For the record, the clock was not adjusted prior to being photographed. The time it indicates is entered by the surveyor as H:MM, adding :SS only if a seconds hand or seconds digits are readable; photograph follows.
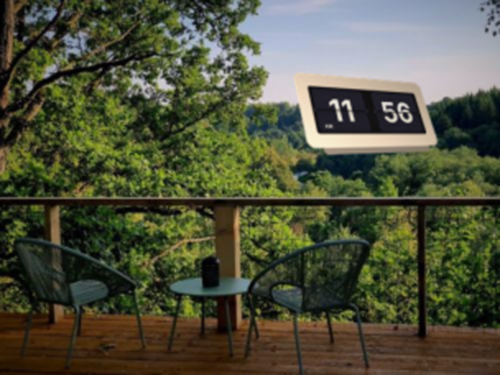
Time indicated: 11:56
